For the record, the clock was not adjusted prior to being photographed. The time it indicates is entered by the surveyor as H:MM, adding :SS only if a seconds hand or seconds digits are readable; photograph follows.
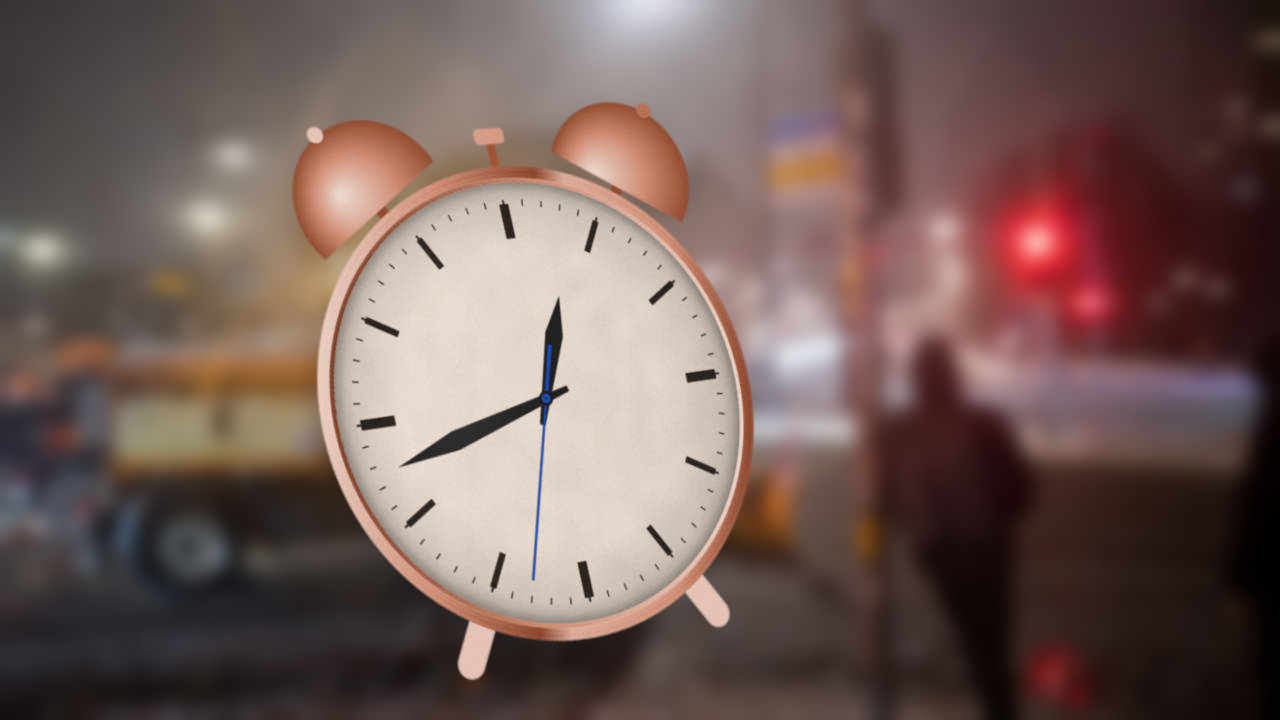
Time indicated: 12:42:33
